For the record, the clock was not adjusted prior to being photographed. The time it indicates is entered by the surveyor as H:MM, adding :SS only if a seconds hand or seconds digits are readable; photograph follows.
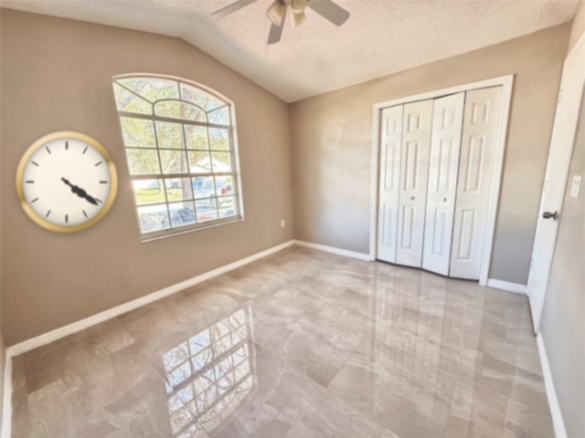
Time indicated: 4:21
